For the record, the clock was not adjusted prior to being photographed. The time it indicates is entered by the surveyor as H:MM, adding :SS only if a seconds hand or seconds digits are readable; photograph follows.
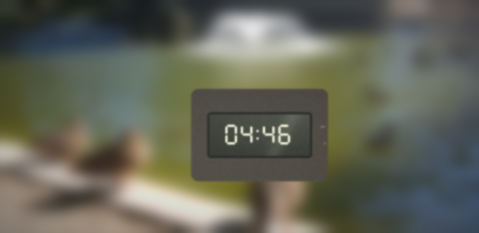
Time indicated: 4:46
